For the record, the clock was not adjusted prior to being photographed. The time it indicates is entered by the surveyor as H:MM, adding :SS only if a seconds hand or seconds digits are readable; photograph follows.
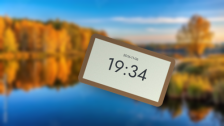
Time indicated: 19:34
